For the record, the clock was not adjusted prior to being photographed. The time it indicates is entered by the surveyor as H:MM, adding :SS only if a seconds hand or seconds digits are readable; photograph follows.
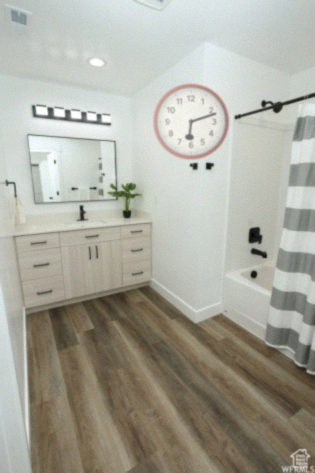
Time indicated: 6:12
